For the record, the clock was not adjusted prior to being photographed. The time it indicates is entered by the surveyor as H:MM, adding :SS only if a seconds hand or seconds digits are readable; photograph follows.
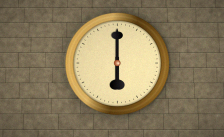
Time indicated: 6:00
